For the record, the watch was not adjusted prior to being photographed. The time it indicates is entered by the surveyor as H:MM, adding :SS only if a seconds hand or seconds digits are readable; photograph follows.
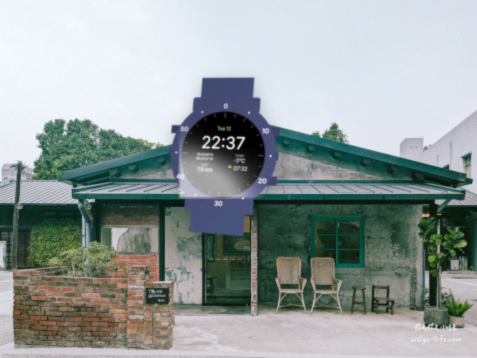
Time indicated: 22:37
